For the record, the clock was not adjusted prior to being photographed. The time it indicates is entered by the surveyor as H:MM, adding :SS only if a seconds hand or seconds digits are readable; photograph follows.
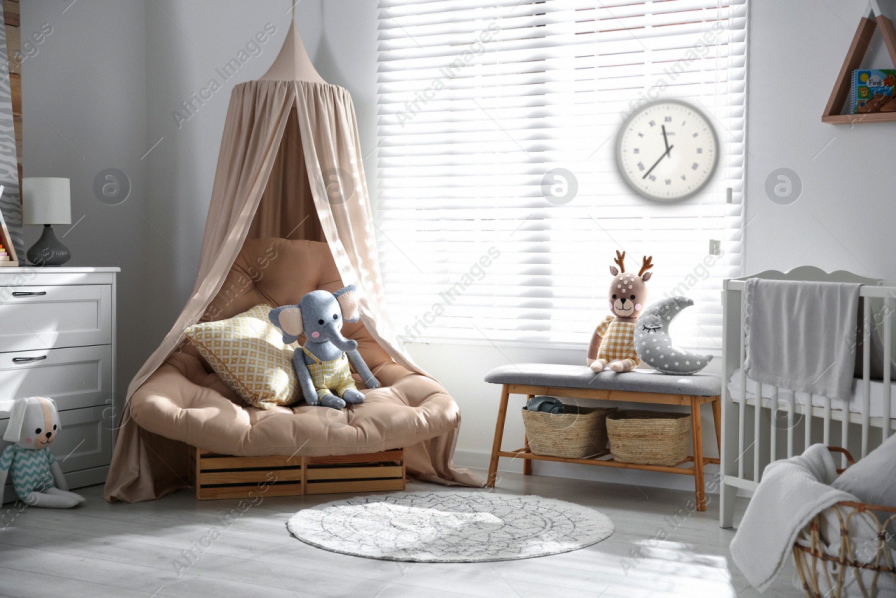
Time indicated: 11:37
